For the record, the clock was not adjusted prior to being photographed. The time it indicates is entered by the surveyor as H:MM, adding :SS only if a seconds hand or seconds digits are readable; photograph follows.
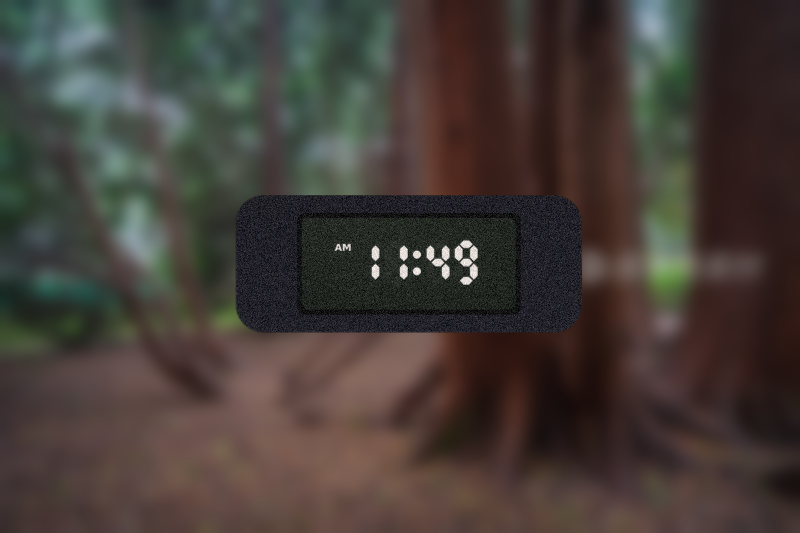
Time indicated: 11:49
